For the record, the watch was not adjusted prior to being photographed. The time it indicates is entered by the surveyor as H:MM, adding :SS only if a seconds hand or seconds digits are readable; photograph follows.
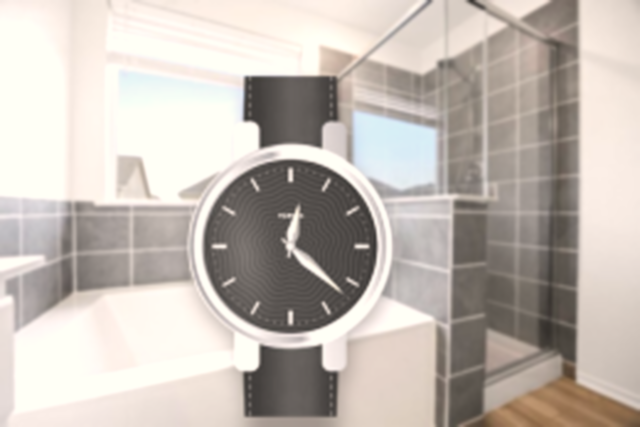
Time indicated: 12:22
